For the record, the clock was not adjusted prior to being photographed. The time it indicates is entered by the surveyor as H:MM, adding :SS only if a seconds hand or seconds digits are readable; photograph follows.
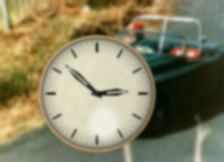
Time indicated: 2:52
